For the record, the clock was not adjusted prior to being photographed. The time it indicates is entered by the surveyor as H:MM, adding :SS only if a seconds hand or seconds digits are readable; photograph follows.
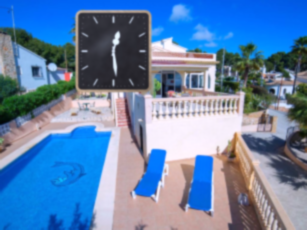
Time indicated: 12:29
